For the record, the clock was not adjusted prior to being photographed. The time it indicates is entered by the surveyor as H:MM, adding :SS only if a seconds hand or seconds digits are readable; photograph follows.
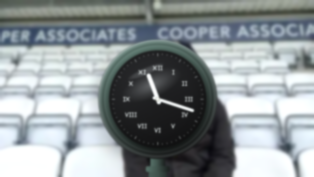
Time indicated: 11:18
